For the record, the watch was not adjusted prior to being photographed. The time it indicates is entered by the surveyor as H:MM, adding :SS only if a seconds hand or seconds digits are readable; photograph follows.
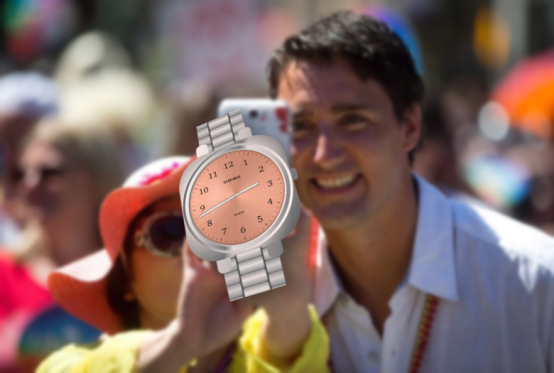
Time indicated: 2:43
